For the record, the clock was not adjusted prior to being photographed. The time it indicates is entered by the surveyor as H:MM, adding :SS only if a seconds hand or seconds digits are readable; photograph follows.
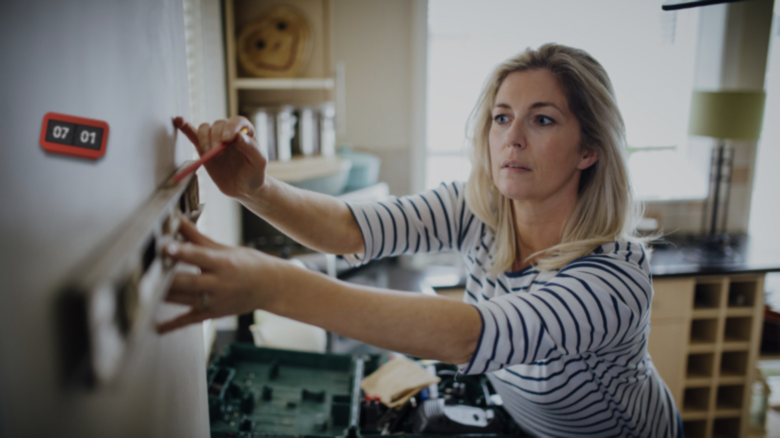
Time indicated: 7:01
